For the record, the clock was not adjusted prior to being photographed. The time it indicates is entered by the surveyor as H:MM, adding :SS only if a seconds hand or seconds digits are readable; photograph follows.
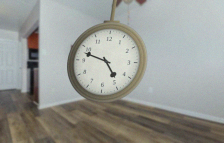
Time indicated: 4:48
